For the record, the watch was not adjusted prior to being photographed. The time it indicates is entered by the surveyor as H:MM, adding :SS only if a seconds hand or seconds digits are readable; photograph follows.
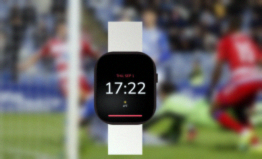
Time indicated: 17:22
